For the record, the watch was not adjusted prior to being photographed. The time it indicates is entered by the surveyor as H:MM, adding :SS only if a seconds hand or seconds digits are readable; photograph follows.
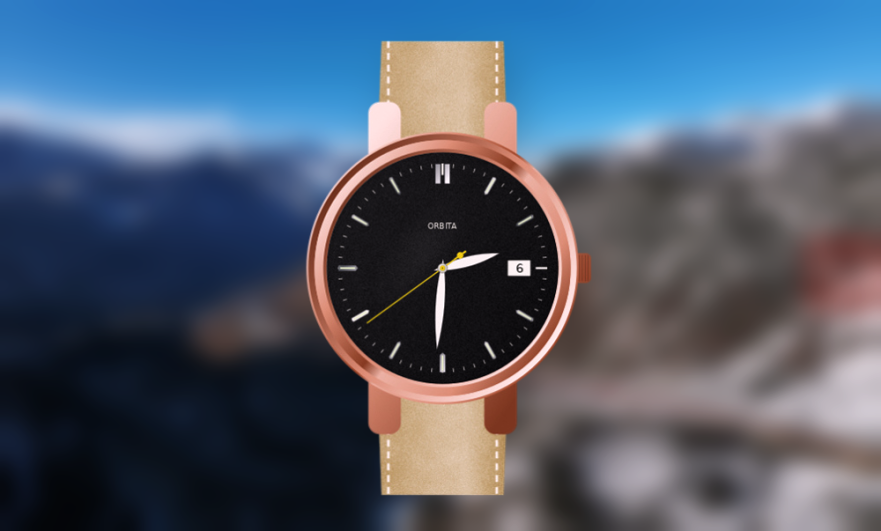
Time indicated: 2:30:39
